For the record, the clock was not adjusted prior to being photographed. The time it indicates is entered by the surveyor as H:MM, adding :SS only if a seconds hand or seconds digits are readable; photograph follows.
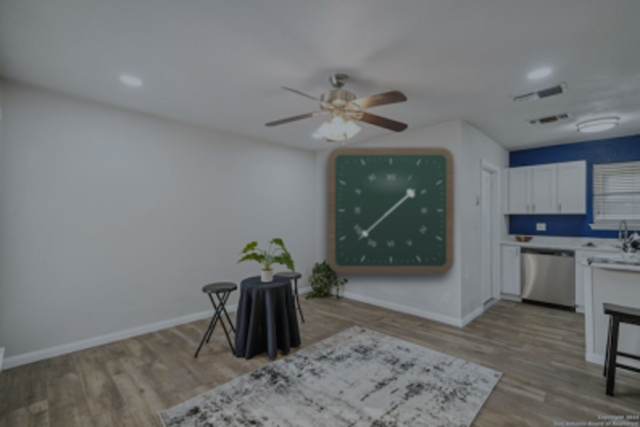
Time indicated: 1:38
